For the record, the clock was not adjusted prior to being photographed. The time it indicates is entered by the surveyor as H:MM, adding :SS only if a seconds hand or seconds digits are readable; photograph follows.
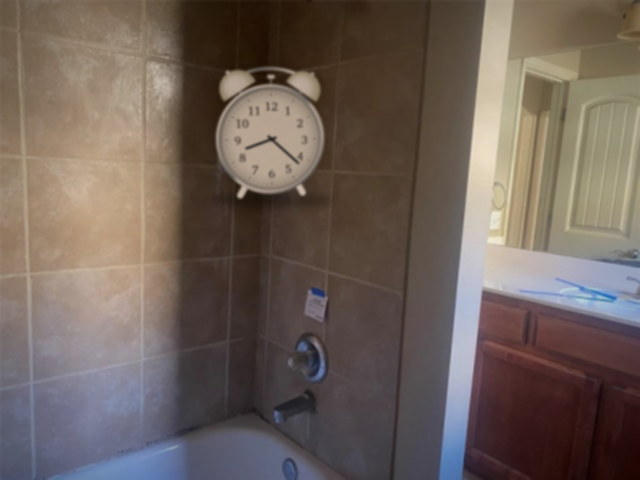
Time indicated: 8:22
